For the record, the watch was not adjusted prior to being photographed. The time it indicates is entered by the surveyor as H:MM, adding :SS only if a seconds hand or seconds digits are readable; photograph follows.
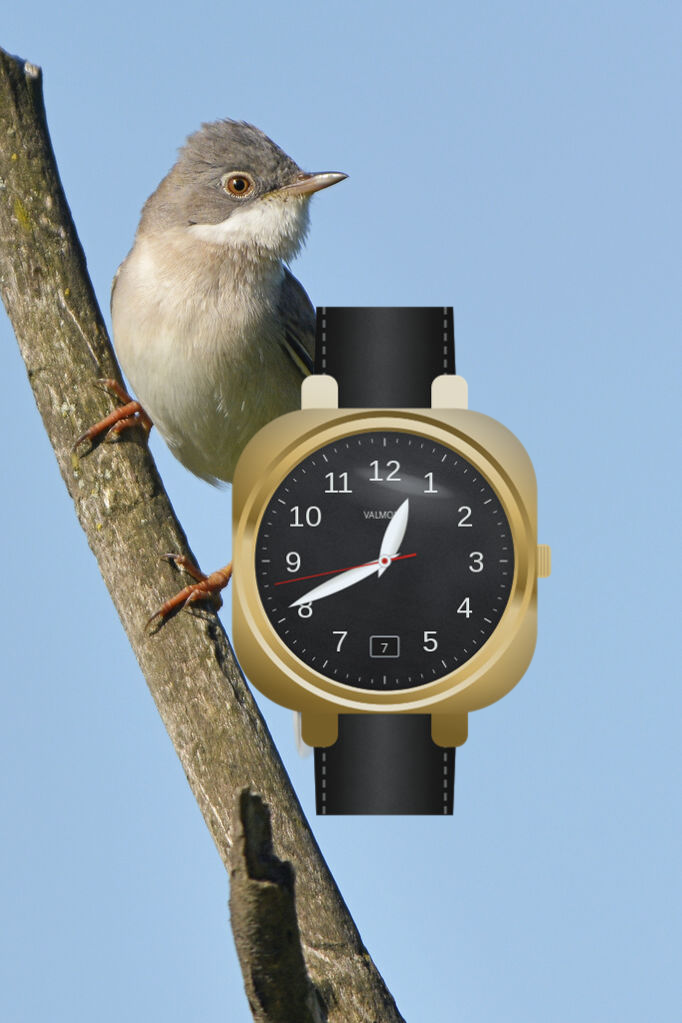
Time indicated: 12:40:43
